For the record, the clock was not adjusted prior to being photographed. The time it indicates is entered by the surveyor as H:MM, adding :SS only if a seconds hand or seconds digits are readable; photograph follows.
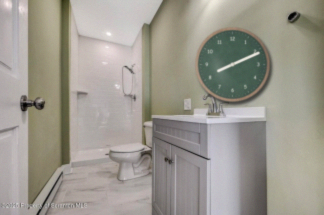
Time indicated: 8:11
